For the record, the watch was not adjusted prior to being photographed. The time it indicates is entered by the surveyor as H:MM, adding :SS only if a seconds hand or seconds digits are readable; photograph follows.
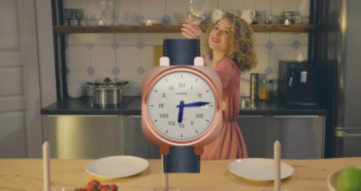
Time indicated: 6:14
